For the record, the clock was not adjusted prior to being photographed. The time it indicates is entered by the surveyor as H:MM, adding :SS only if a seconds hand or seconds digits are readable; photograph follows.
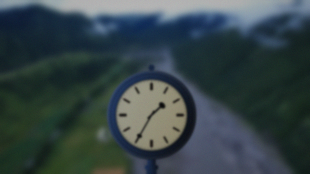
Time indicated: 1:35
